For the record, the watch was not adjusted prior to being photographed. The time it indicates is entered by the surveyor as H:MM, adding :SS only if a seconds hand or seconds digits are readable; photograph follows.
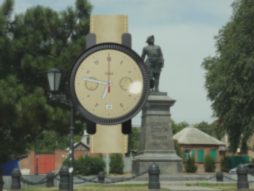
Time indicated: 6:47
